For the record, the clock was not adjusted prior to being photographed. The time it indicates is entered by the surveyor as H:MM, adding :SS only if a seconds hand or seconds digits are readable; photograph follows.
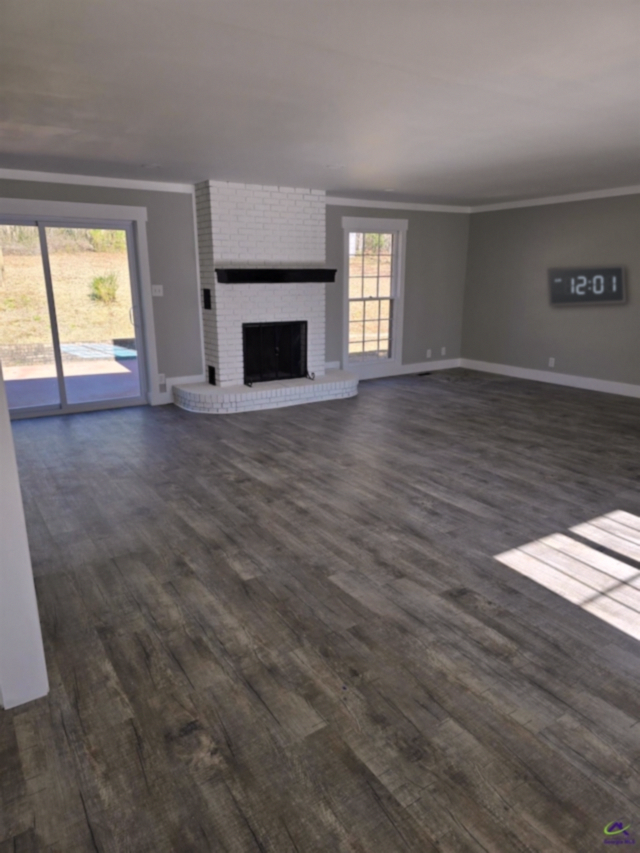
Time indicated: 12:01
